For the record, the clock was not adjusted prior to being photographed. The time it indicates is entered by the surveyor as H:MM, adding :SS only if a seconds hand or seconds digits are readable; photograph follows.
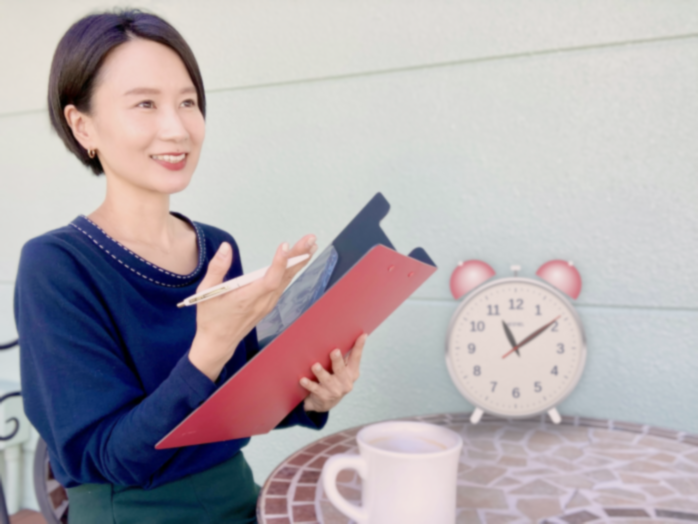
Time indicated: 11:09:09
